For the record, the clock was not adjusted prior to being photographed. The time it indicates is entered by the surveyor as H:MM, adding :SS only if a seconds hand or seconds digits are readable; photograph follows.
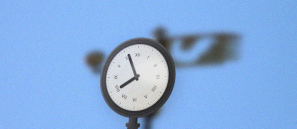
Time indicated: 7:56
